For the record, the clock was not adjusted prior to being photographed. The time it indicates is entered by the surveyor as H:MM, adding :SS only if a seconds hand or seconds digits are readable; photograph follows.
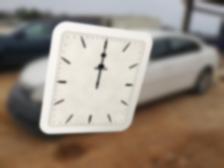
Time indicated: 12:00
